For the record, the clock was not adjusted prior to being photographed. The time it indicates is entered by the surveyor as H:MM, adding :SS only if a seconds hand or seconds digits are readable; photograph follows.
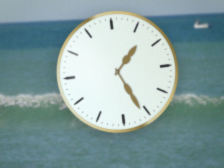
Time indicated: 1:26
